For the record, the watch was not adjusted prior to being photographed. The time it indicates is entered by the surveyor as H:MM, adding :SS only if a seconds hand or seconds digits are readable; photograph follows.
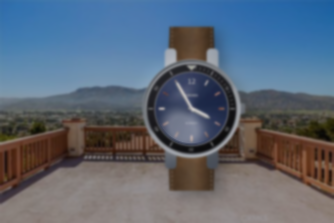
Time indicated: 3:55
